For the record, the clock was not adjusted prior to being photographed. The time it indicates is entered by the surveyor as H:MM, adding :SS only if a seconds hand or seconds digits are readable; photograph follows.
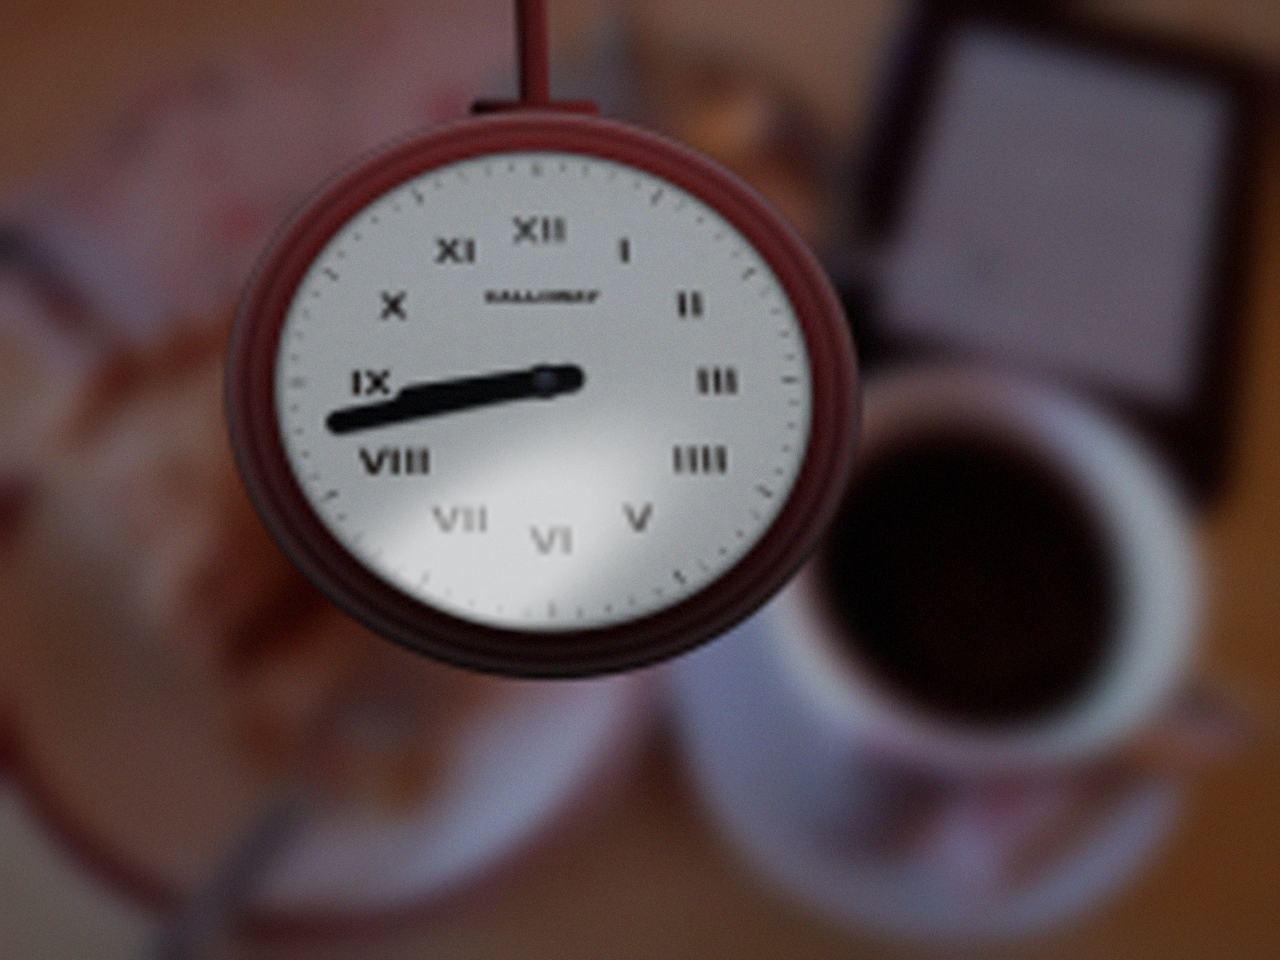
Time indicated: 8:43
